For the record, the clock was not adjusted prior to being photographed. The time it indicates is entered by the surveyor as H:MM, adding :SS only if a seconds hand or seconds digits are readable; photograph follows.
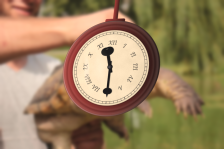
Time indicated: 11:30
